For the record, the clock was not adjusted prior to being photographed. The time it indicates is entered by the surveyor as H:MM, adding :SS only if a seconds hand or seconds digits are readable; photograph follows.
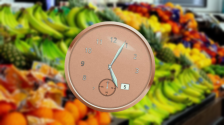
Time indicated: 5:04
